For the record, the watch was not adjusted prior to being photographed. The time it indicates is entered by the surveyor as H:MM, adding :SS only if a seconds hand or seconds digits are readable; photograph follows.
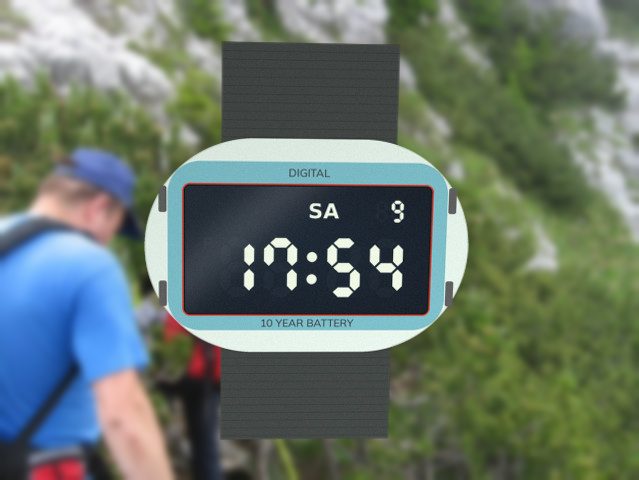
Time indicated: 17:54
